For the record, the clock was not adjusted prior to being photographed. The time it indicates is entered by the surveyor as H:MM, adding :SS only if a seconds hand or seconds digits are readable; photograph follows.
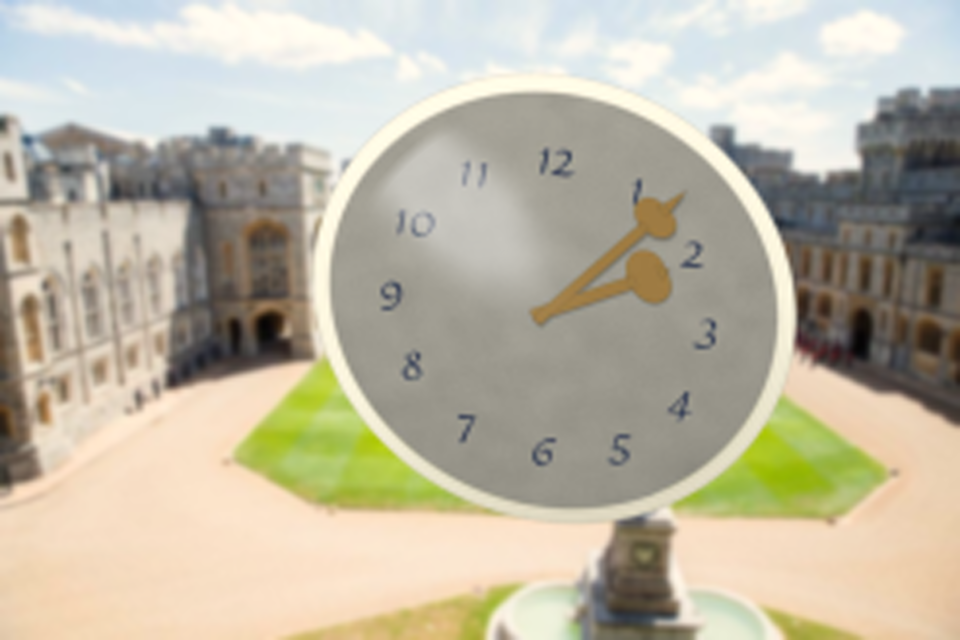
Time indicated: 2:07
